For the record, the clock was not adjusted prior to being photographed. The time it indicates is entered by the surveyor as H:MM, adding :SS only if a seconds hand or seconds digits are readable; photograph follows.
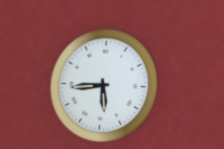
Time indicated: 5:44
